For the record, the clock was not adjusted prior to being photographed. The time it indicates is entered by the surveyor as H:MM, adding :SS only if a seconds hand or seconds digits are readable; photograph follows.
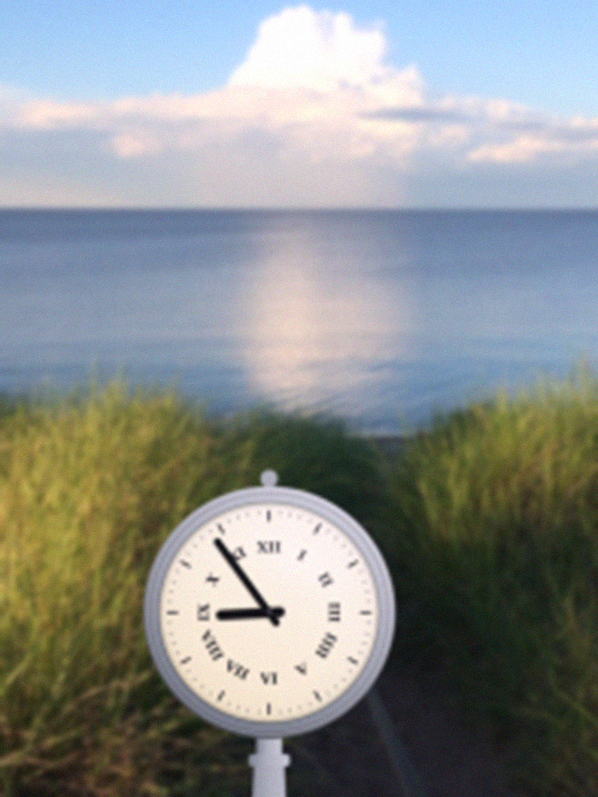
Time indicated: 8:54
